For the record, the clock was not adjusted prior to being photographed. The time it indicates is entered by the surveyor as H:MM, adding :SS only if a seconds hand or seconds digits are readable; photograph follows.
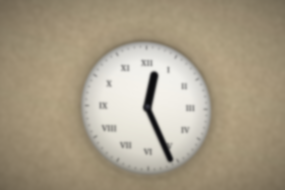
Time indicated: 12:26
